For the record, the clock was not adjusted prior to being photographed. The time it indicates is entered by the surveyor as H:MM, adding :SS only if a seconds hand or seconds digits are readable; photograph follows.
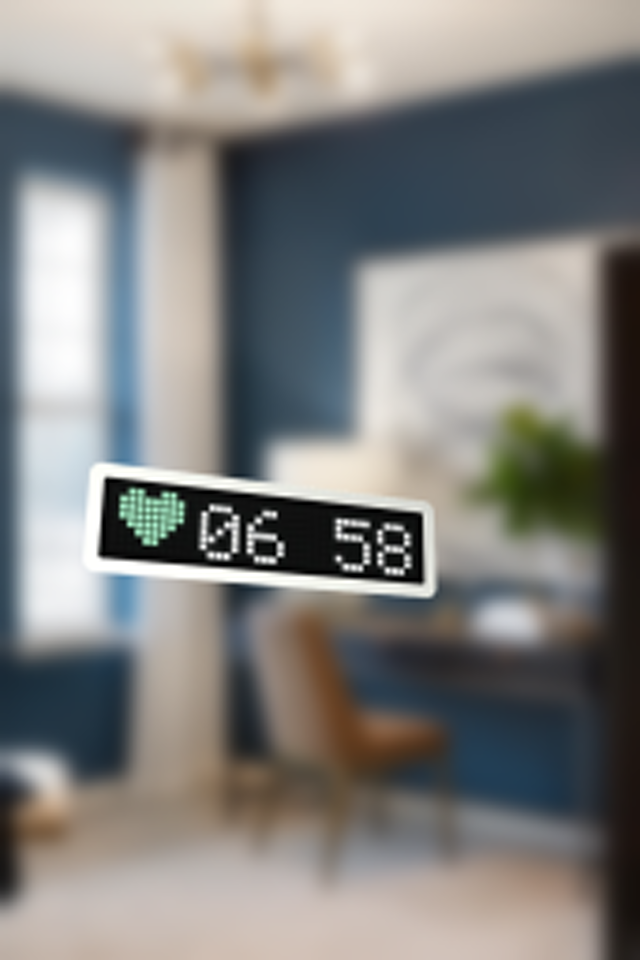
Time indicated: 6:58
